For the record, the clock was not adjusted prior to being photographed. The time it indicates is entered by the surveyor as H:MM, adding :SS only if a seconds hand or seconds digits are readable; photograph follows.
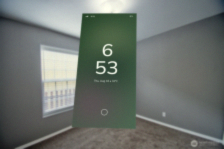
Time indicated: 6:53
